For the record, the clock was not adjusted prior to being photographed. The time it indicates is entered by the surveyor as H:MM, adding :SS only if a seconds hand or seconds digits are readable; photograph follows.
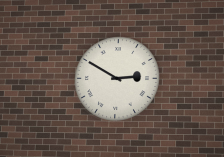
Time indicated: 2:50
